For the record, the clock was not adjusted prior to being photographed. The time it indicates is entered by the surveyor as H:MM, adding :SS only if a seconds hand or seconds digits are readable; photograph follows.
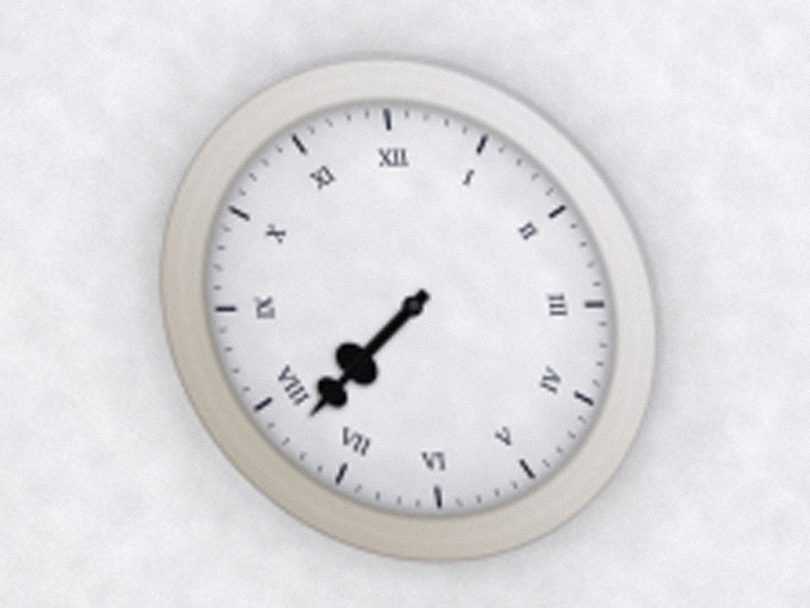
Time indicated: 7:38
